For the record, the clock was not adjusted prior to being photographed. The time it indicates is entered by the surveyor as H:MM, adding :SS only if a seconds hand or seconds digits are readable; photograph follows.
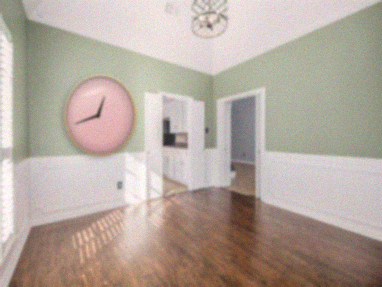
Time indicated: 12:42
